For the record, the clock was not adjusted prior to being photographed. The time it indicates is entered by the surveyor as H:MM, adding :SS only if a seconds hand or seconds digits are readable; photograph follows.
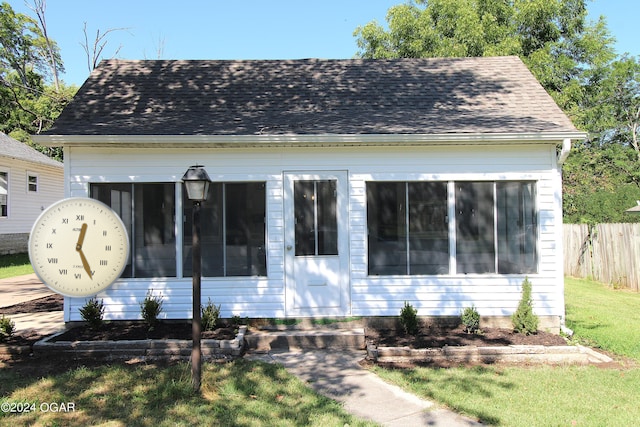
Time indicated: 12:26
